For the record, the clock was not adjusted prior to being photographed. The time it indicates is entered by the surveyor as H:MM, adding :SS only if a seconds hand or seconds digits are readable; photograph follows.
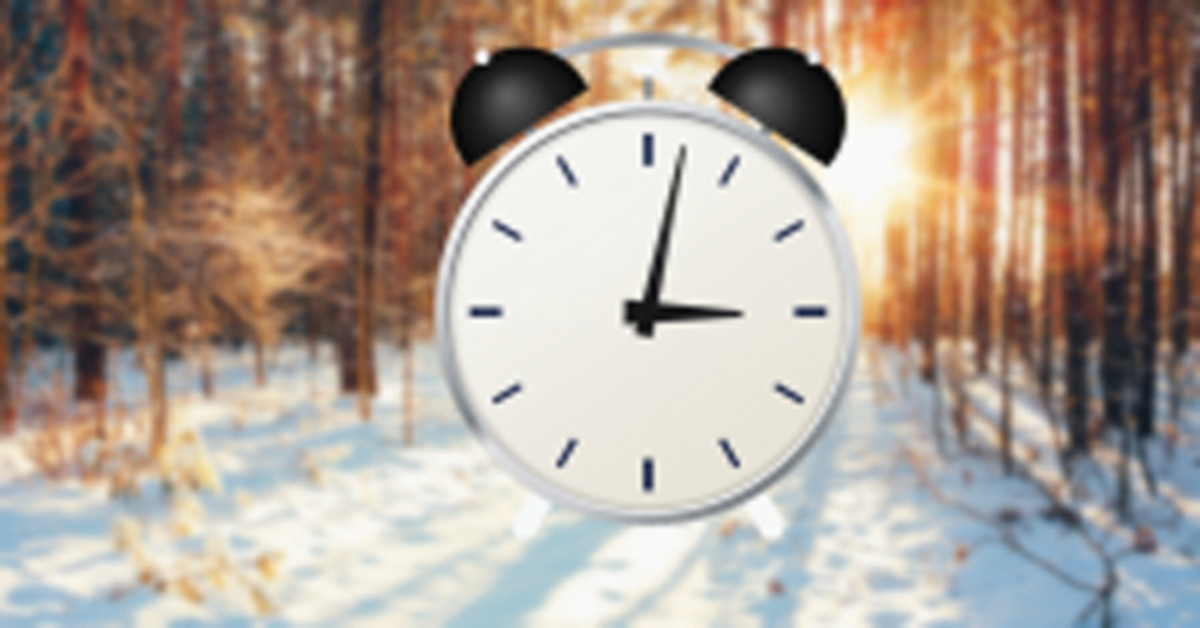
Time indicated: 3:02
